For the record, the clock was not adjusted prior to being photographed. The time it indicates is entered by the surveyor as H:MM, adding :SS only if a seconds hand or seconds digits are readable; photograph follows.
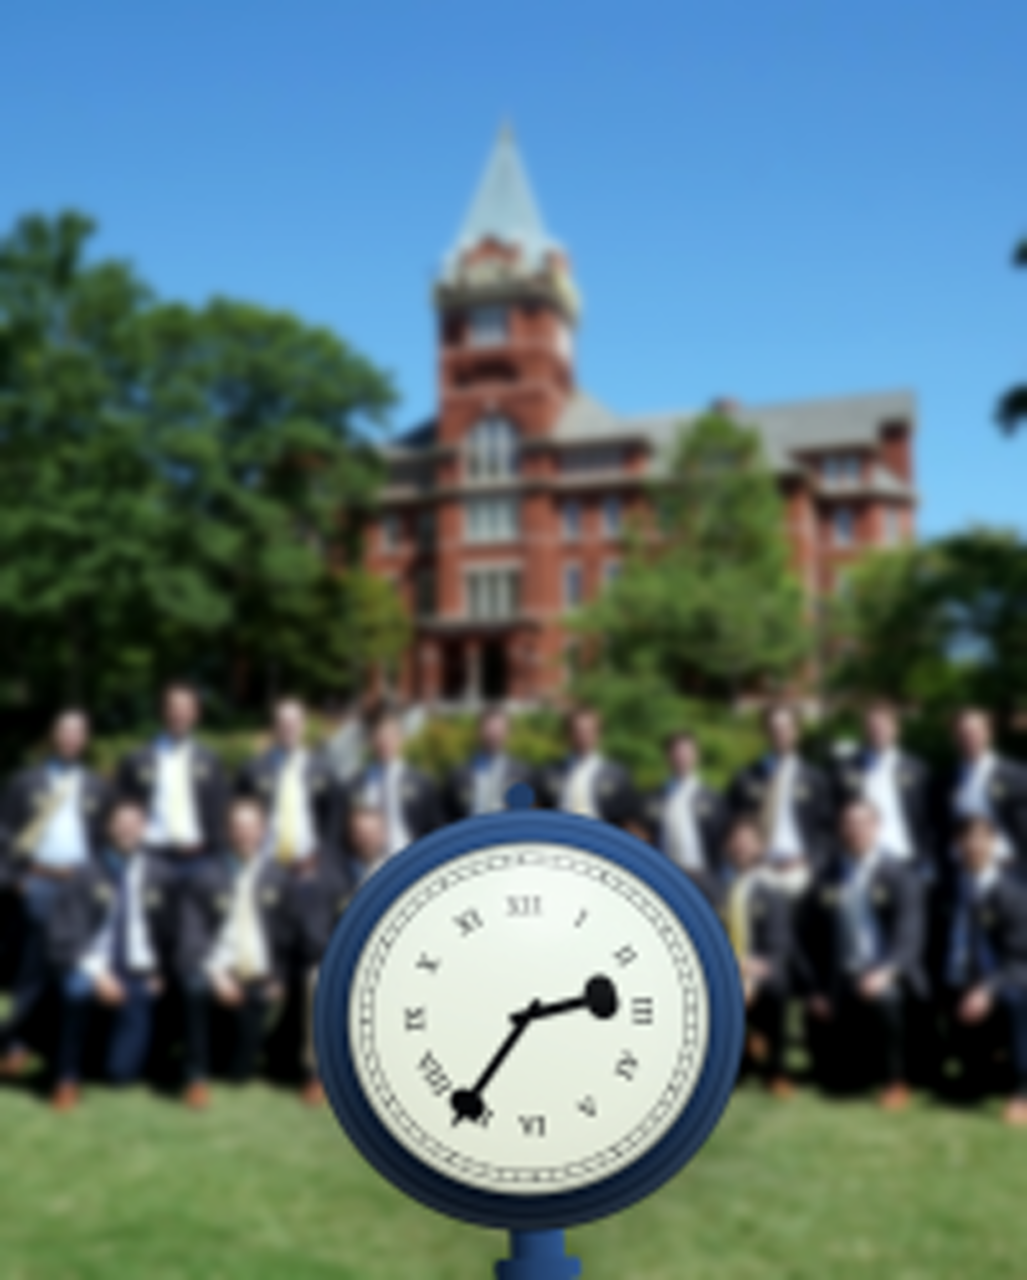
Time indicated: 2:36
